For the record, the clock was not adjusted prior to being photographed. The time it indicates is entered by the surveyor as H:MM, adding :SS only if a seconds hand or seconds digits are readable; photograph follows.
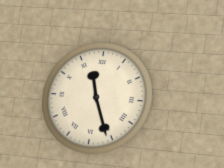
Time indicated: 11:26
